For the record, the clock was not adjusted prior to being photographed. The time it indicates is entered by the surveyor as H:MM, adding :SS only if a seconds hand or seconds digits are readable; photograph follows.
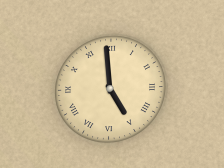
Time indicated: 4:59
